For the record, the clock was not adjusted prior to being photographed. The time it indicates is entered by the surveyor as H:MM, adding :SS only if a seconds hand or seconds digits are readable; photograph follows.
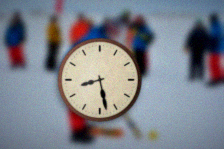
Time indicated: 8:28
